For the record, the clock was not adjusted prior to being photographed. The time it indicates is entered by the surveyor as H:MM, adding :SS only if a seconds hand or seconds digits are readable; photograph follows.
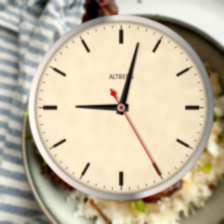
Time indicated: 9:02:25
